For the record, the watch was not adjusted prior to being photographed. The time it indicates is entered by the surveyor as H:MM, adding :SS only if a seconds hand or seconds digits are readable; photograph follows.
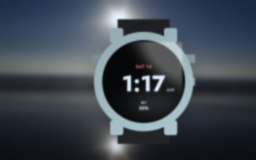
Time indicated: 1:17
